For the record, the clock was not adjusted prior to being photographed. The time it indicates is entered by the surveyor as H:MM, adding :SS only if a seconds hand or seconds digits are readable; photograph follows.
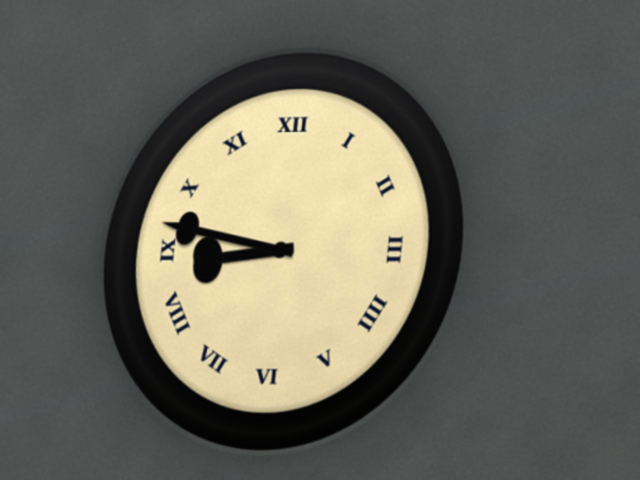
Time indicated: 8:47
